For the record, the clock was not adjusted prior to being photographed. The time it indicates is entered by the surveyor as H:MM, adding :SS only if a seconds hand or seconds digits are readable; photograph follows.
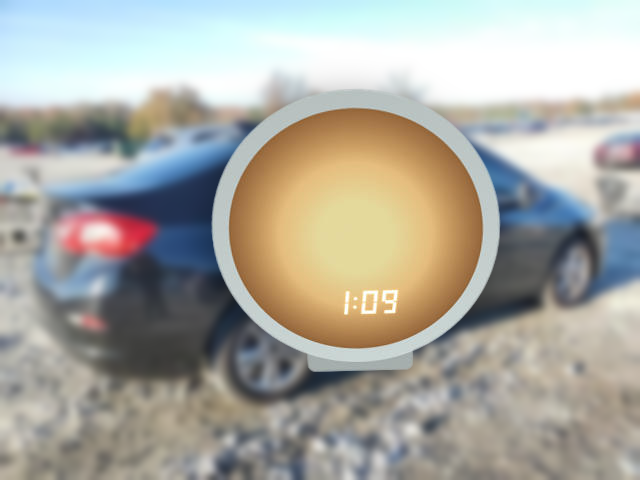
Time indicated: 1:09
